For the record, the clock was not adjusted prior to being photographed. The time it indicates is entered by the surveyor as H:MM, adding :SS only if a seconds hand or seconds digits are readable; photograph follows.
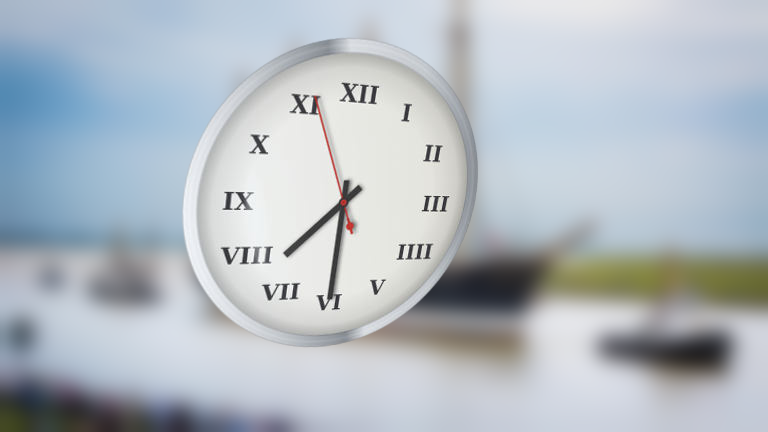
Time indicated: 7:29:56
